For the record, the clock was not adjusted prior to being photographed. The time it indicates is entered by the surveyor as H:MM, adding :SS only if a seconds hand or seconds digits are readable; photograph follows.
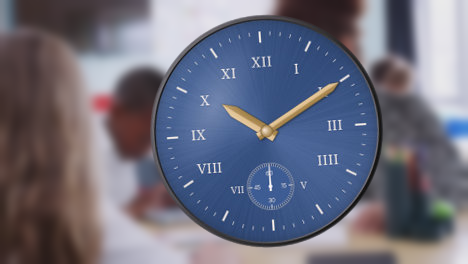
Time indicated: 10:10
